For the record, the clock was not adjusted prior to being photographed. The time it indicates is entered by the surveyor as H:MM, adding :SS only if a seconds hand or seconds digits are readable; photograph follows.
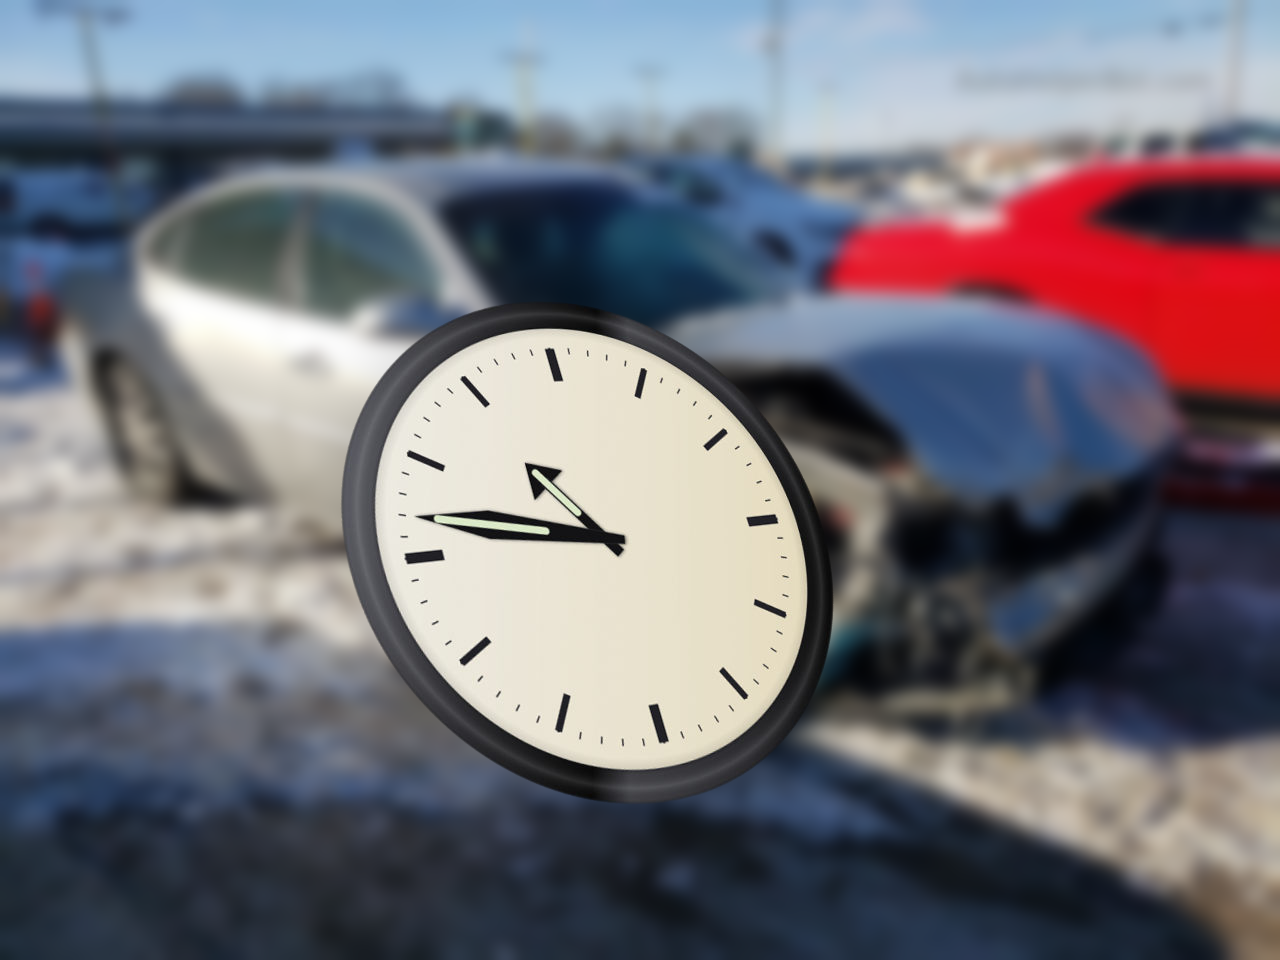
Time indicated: 10:47
